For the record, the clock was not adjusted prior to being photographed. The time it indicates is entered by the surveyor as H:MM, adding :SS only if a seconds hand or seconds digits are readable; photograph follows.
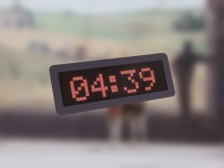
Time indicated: 4:39
